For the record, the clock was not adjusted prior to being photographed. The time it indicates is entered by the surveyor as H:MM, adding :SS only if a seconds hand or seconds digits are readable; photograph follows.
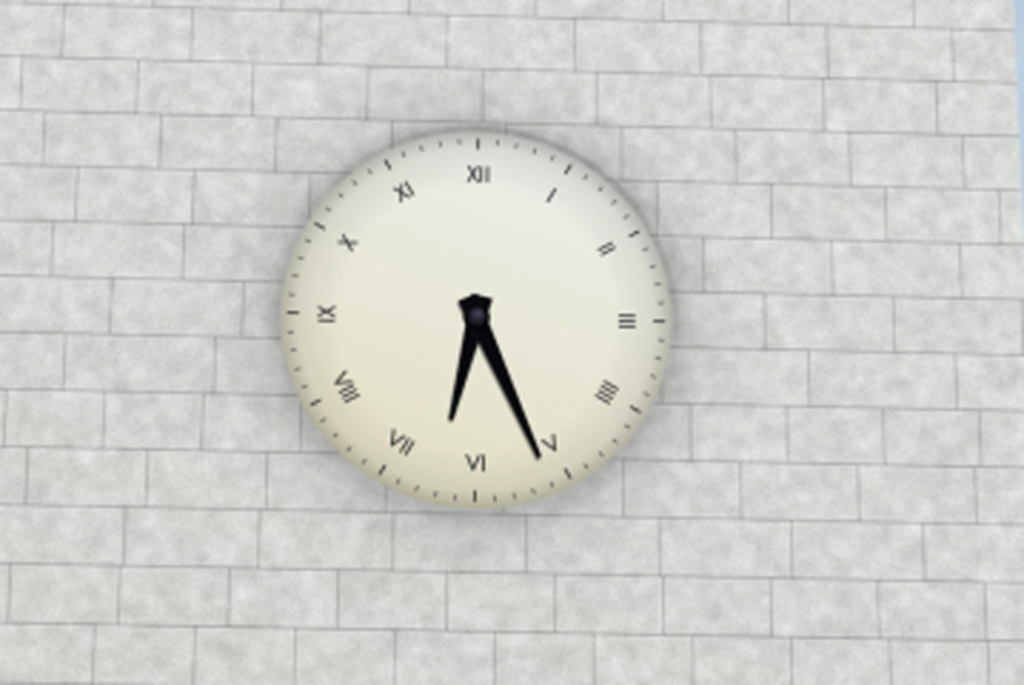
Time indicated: 6:26
